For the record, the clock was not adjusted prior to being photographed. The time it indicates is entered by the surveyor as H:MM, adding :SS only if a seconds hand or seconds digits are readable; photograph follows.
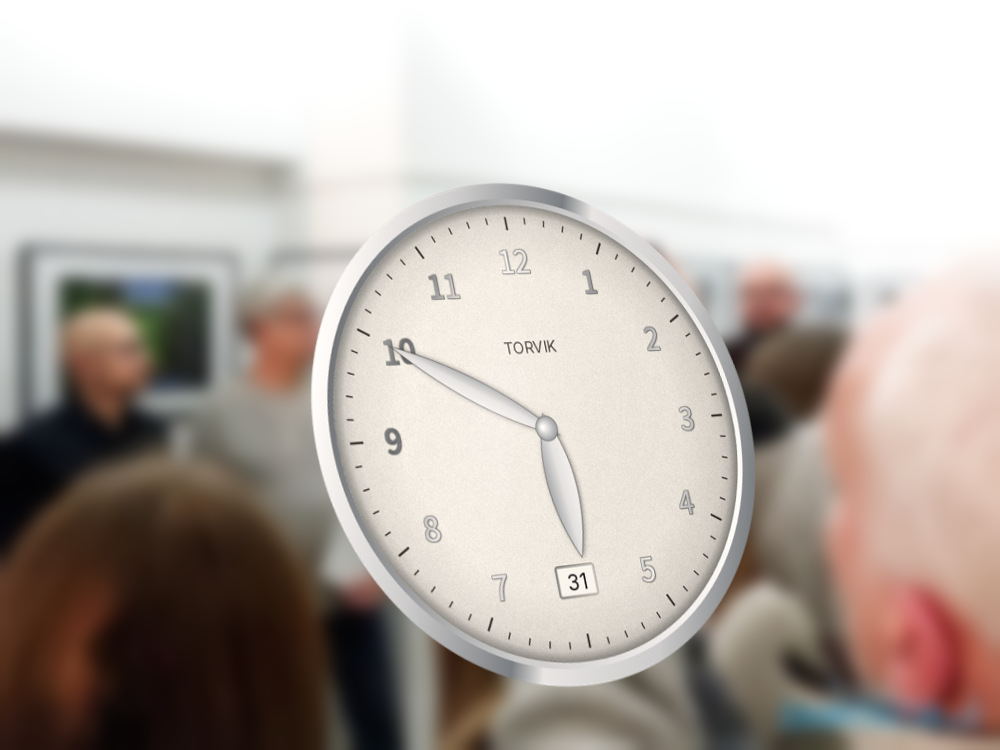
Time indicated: 5:50
